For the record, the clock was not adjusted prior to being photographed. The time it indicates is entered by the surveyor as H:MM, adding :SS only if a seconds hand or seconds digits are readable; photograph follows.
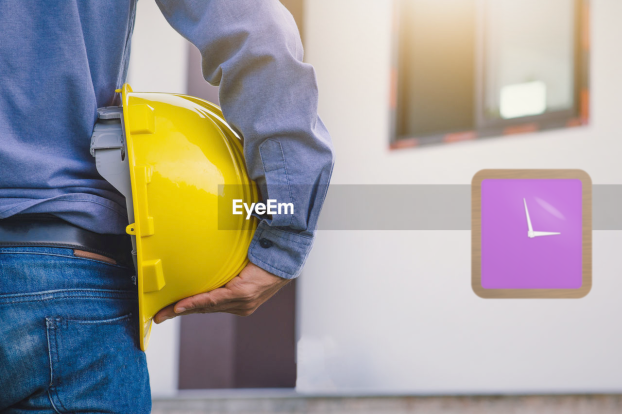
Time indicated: 2:58
